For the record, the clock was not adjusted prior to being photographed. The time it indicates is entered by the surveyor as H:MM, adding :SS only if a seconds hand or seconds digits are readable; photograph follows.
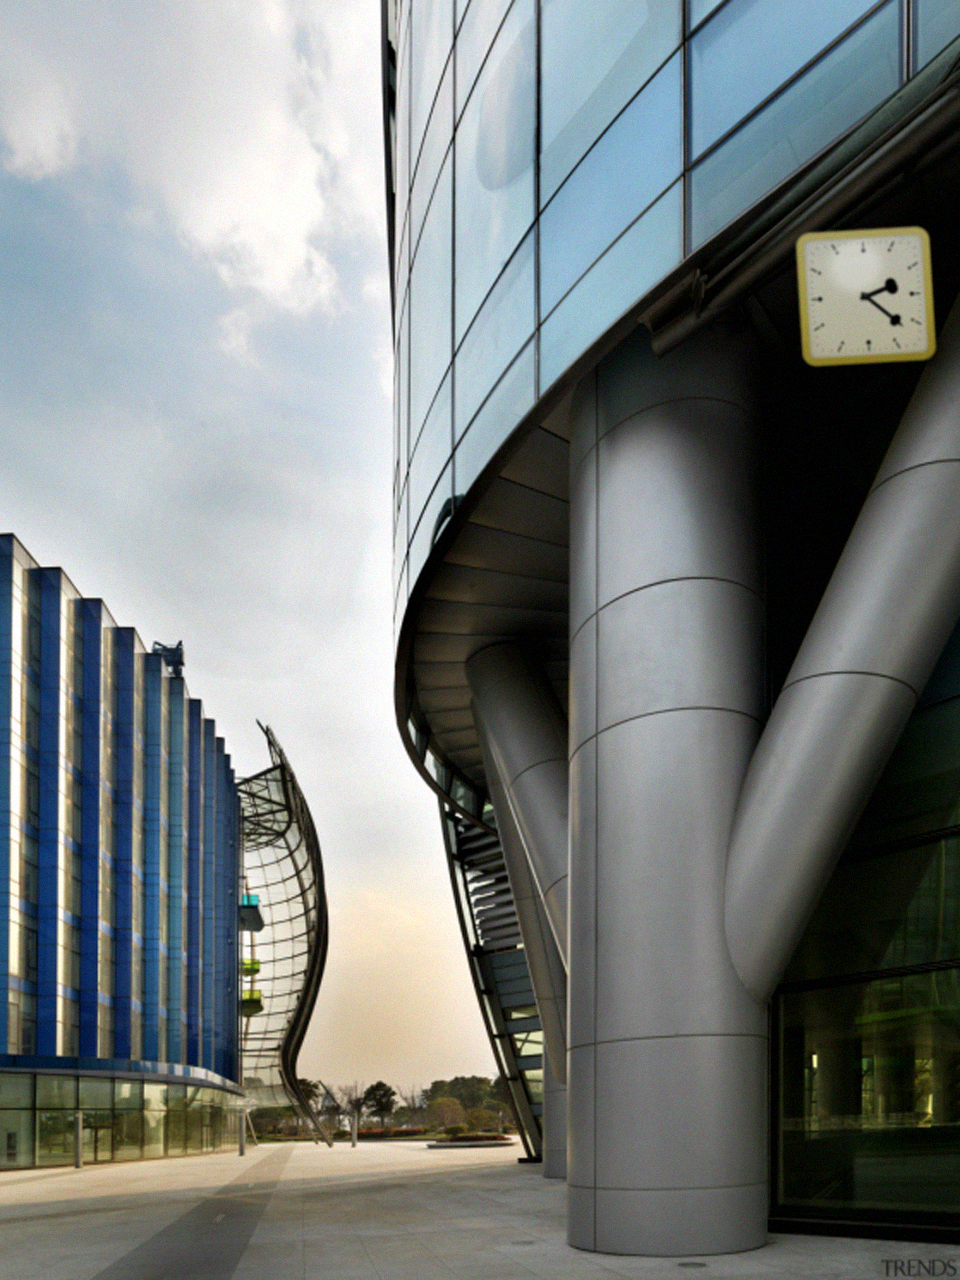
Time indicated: 2:22
